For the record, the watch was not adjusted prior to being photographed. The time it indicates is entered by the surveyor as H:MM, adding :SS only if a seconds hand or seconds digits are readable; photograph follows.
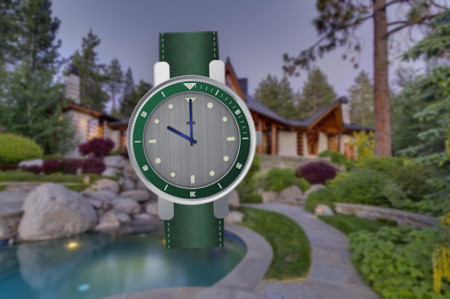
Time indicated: 10:00
